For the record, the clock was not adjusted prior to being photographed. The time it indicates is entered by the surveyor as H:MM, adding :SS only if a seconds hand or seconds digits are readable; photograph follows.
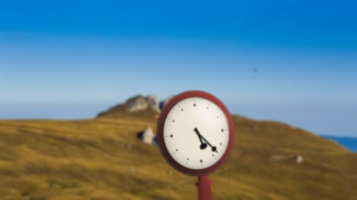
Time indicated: 5:23
